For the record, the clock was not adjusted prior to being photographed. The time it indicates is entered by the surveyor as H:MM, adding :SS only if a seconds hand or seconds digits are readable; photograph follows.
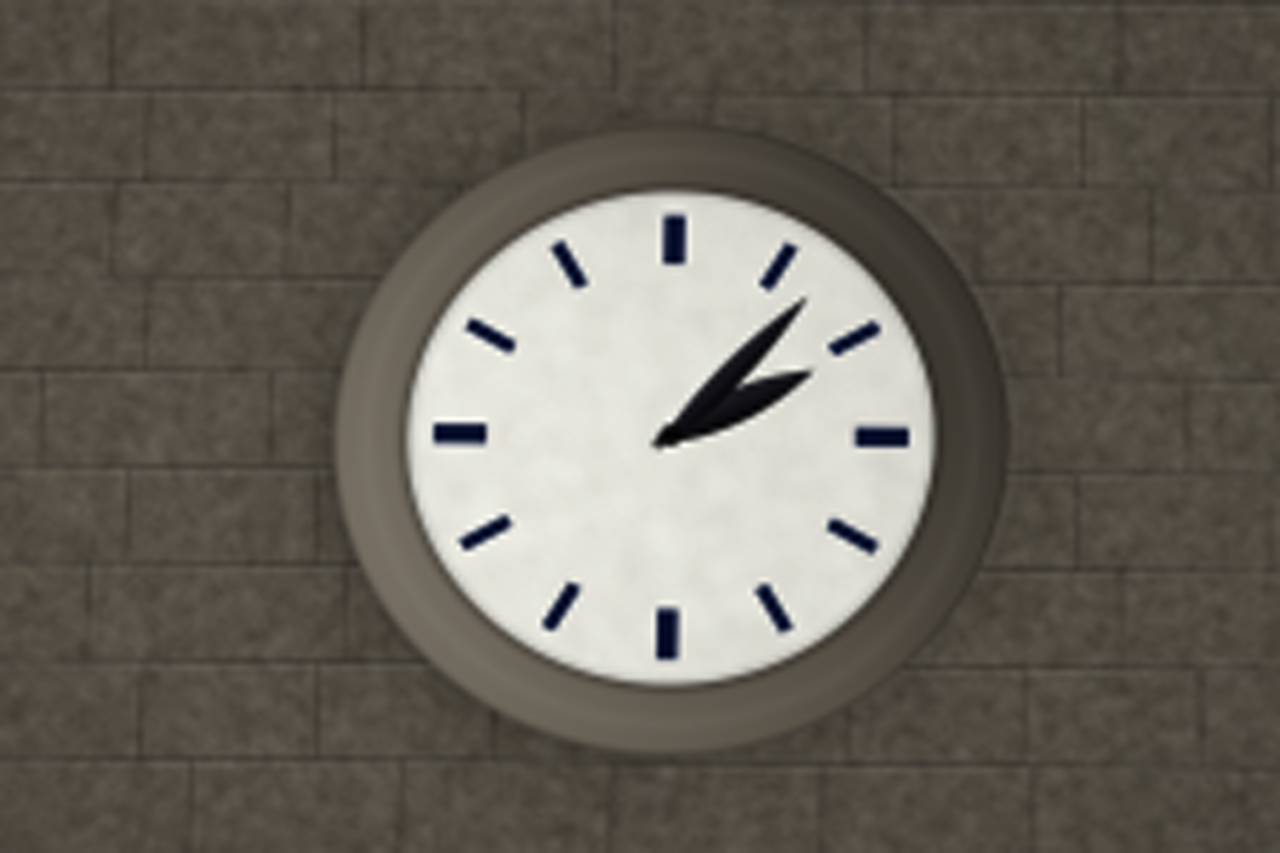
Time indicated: 2:07
